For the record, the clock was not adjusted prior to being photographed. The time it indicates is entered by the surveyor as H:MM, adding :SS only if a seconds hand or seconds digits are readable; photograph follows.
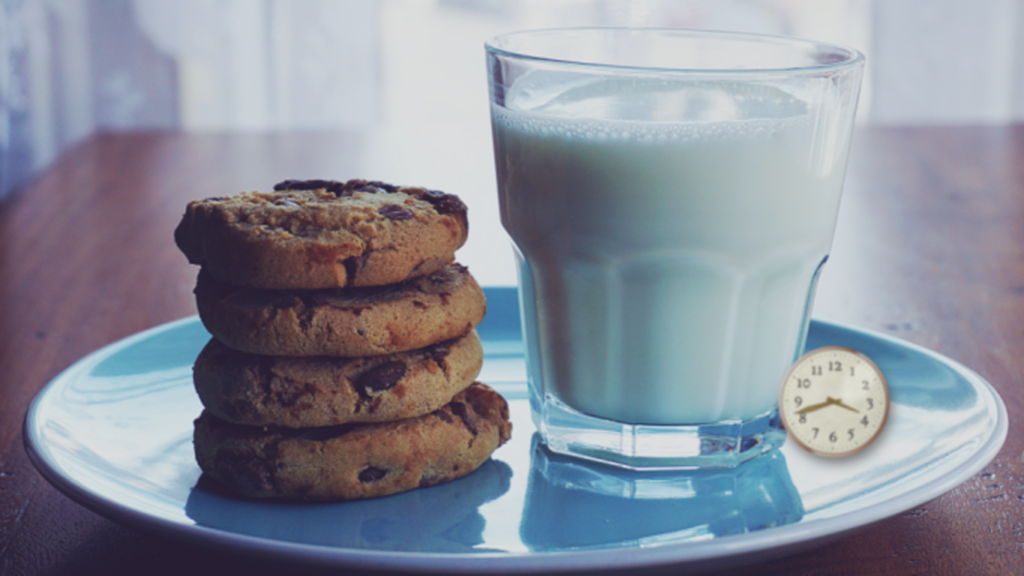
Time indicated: 3:42
